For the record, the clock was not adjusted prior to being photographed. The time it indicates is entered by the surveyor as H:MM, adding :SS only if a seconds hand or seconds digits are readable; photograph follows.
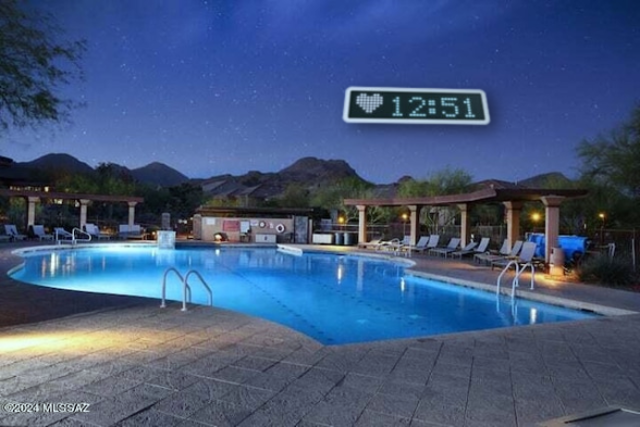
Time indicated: 12:51
